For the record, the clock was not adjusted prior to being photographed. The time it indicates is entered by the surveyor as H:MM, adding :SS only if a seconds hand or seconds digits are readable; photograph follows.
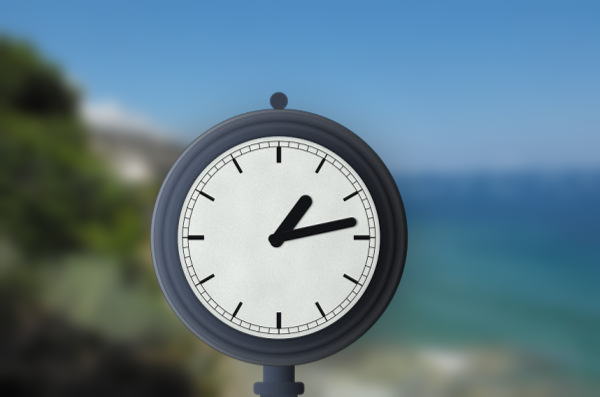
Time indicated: 1:13
